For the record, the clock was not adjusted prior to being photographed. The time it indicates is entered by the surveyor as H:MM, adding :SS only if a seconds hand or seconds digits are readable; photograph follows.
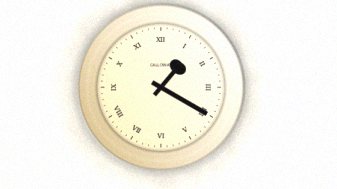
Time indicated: 1:20
